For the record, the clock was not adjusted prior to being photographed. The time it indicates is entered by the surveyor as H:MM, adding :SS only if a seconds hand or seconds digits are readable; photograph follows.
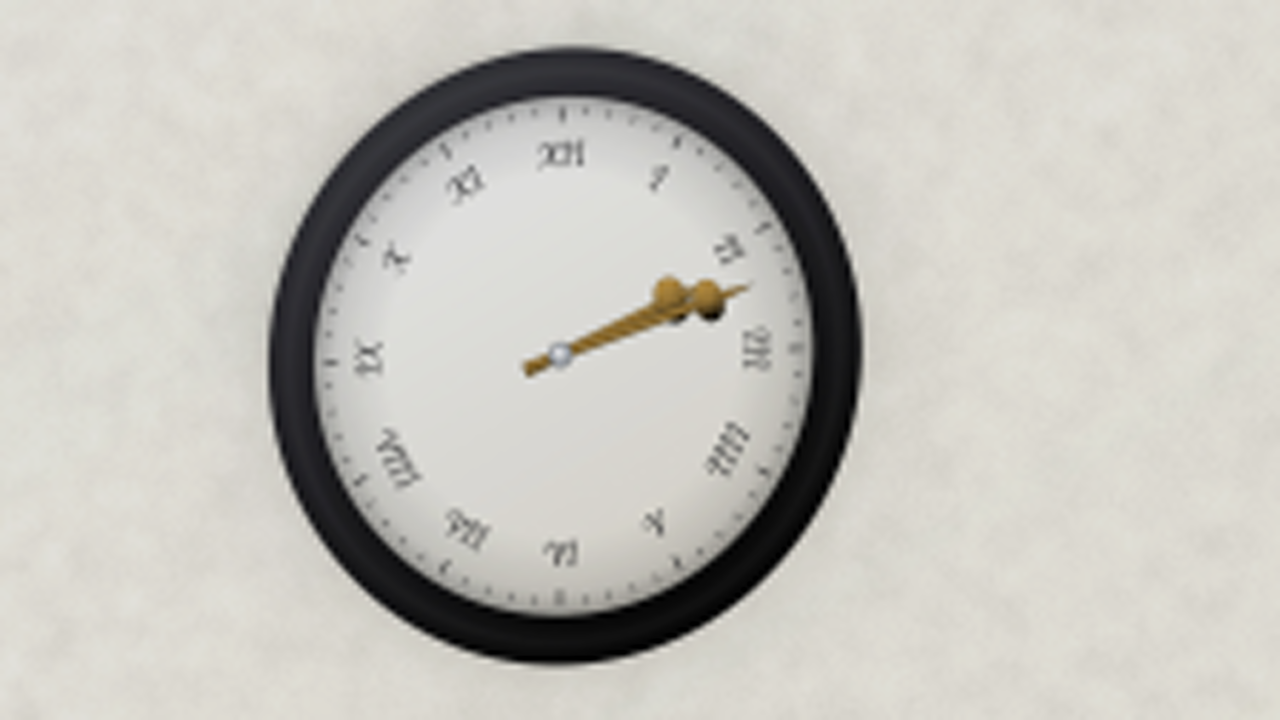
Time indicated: 2:12
